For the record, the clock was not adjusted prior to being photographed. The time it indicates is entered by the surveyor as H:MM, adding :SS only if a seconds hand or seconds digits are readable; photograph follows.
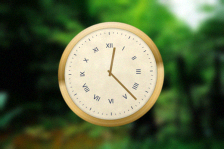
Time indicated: 12:23
